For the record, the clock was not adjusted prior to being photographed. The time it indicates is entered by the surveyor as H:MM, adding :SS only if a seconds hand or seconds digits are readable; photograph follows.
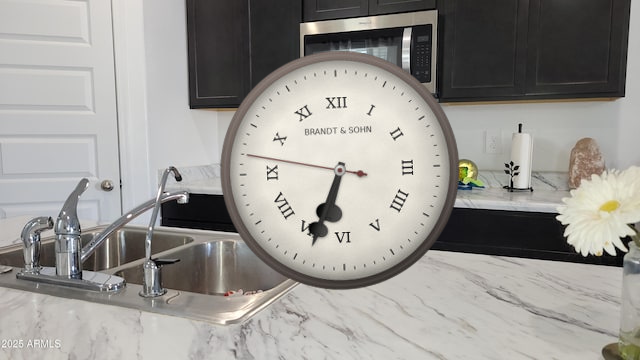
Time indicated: 6:33:47
